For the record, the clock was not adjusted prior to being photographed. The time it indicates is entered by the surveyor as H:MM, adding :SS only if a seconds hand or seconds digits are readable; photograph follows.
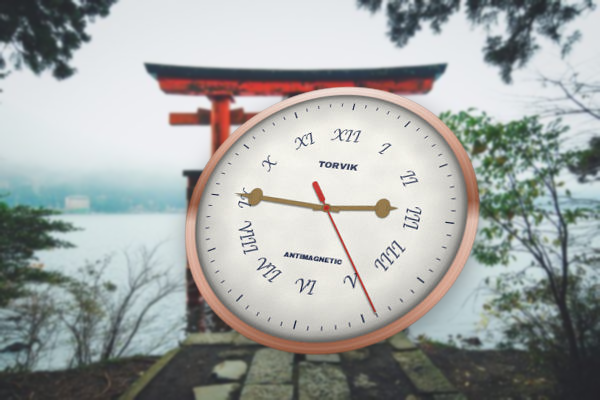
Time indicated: 2:45:24
